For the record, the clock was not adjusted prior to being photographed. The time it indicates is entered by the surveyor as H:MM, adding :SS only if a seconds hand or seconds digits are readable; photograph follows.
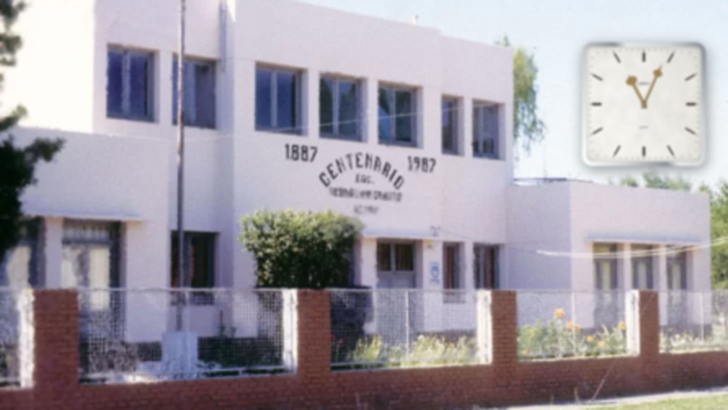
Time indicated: 11:04
